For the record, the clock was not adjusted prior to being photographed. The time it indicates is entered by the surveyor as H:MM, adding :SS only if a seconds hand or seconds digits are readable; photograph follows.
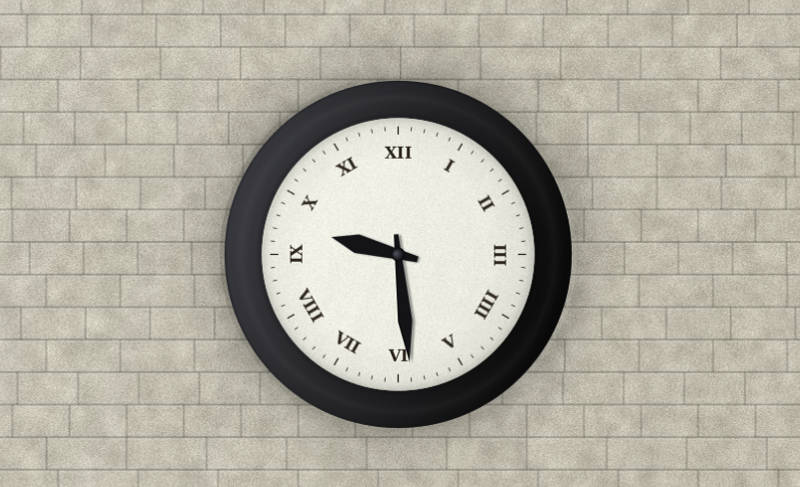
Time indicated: 9:29
